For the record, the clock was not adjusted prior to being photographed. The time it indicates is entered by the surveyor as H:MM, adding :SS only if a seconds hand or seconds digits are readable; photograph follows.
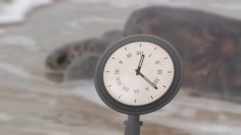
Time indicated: 12:22
